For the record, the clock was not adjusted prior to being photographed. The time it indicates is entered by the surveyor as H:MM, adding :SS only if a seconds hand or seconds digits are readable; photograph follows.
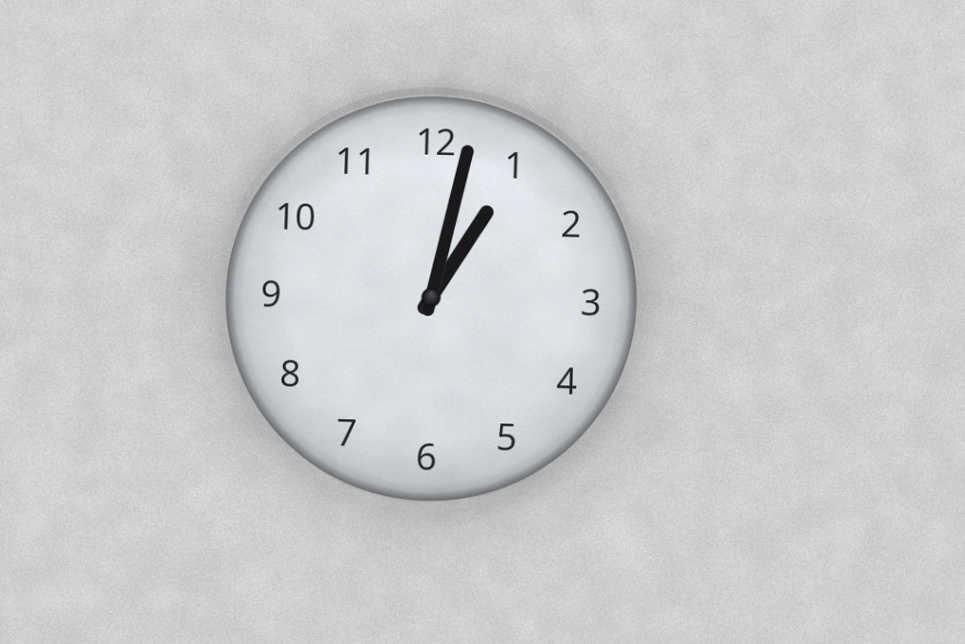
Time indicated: 1:02
